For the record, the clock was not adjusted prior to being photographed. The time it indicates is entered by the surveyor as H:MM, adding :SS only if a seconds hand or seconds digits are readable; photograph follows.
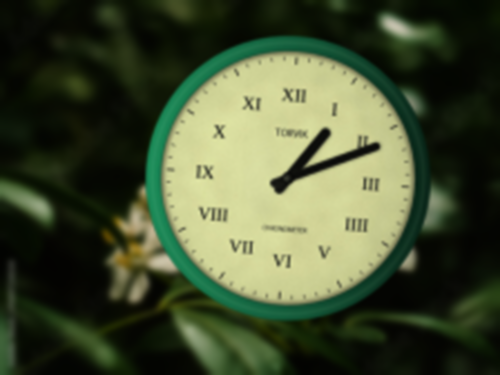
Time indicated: 1:11
